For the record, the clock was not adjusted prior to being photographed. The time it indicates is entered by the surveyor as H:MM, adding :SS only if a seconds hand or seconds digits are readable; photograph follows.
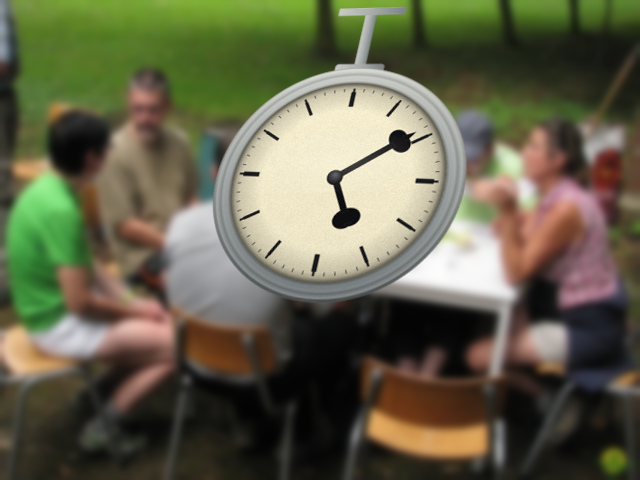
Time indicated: 5:09
